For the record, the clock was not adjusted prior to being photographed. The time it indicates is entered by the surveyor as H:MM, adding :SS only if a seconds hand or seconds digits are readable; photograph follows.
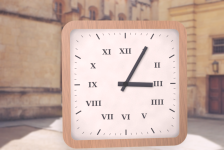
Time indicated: 3:05
